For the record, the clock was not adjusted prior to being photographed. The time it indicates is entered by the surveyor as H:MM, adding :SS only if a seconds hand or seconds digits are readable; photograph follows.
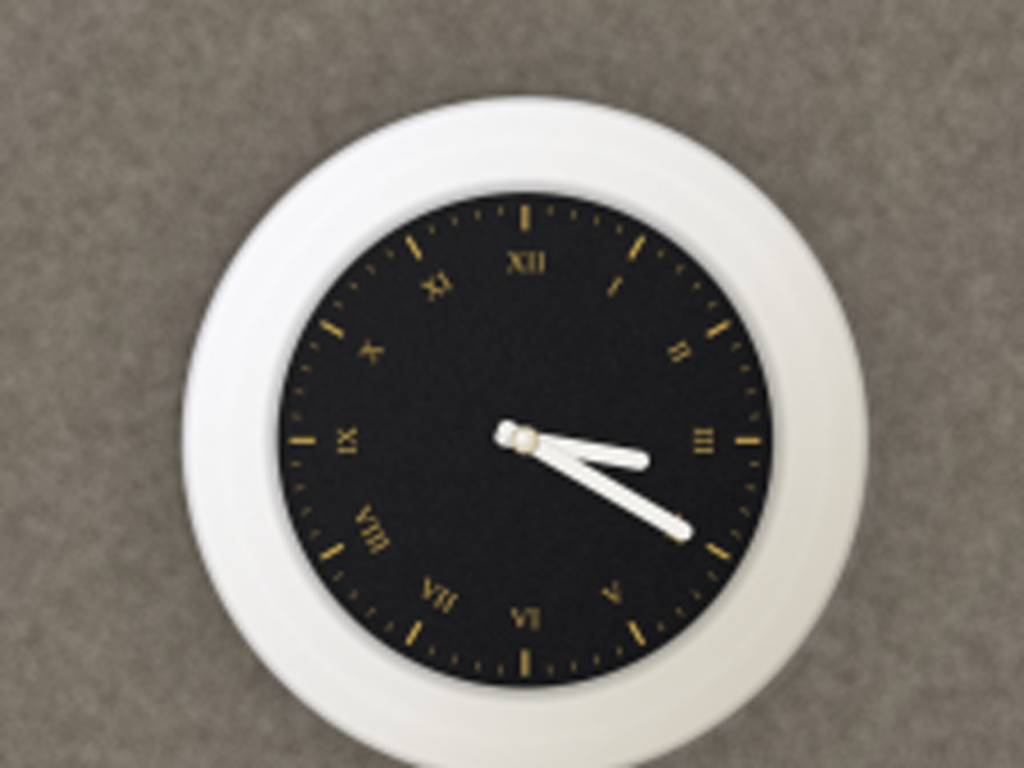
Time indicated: 3:20
